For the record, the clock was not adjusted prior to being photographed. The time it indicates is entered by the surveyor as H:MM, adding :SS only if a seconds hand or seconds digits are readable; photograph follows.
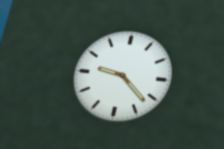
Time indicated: 9:22
